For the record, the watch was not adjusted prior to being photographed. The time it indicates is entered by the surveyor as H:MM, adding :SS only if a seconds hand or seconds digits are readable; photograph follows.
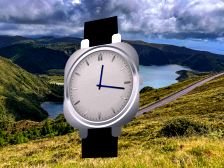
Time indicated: 12:17
